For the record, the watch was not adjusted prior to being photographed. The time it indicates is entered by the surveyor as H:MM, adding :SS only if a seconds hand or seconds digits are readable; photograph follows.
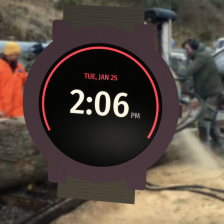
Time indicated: 2:06
